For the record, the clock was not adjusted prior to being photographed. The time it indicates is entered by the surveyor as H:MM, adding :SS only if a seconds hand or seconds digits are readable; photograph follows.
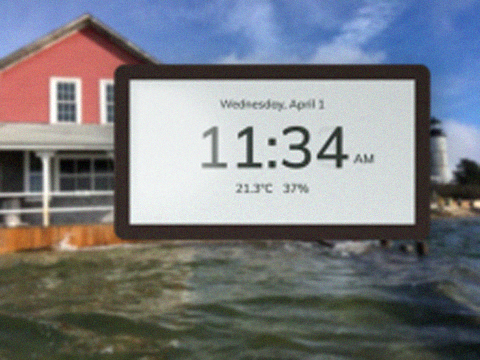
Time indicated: 11:34
